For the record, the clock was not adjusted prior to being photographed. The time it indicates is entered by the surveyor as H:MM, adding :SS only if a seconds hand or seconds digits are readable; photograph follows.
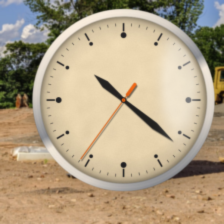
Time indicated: 10:21:36
